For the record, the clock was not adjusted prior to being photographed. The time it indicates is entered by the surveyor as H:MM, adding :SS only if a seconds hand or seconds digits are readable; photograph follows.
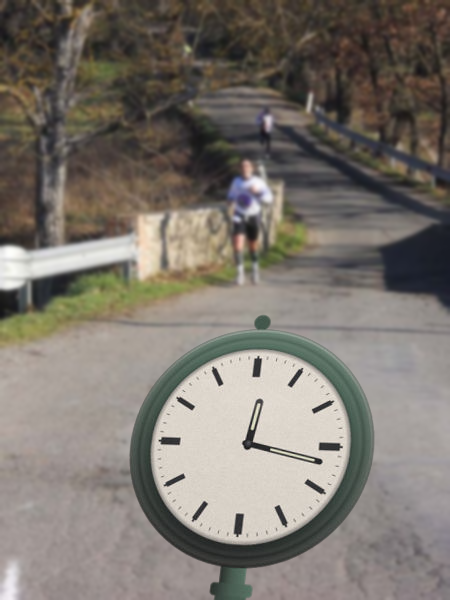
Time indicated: 12:17
